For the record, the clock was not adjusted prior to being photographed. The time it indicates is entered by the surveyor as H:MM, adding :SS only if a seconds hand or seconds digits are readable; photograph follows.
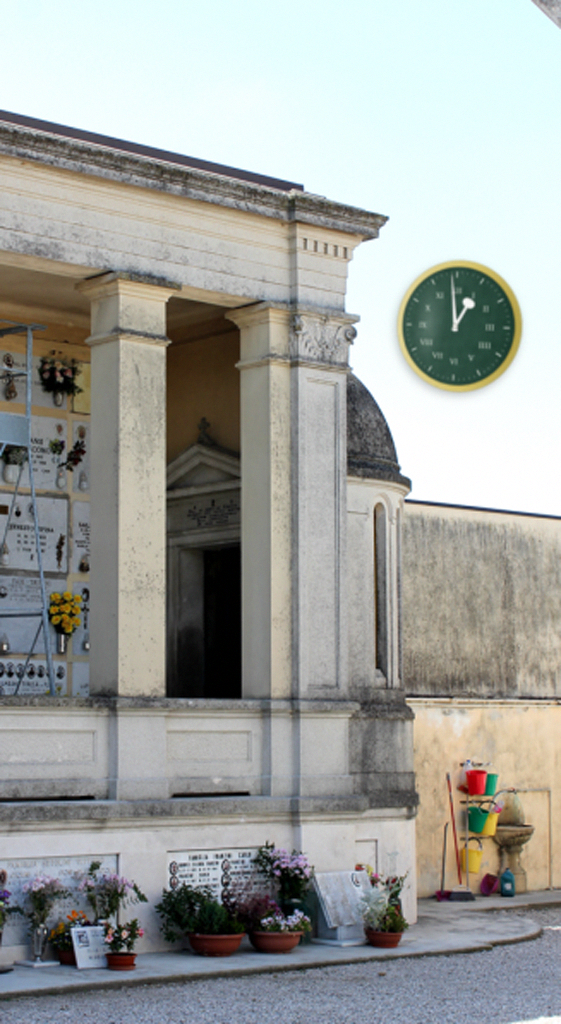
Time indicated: 12:59
